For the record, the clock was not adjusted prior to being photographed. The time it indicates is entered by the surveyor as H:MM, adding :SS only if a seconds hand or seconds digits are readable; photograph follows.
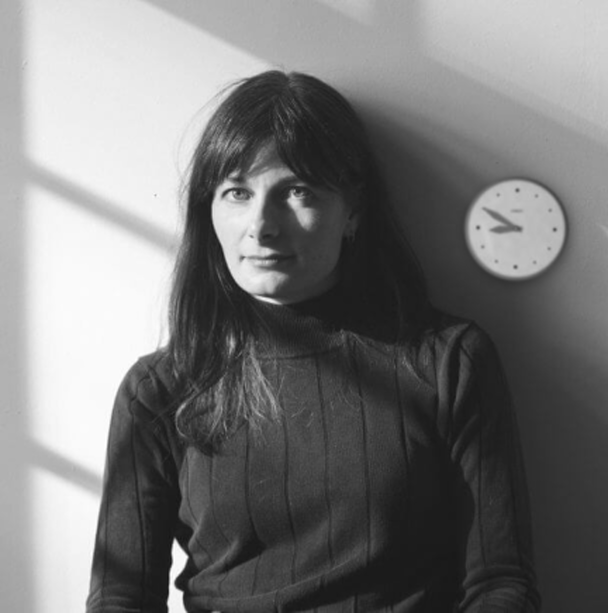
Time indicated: 8:50
